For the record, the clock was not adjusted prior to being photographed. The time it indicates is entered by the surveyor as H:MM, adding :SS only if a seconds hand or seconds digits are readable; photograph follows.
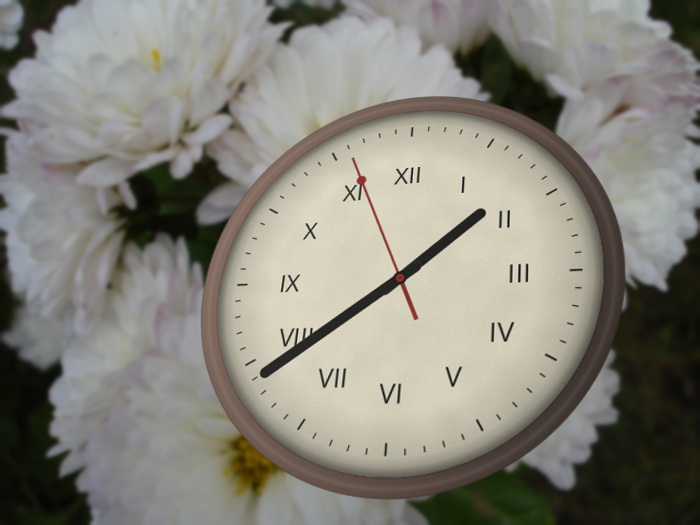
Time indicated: 1:38:56
